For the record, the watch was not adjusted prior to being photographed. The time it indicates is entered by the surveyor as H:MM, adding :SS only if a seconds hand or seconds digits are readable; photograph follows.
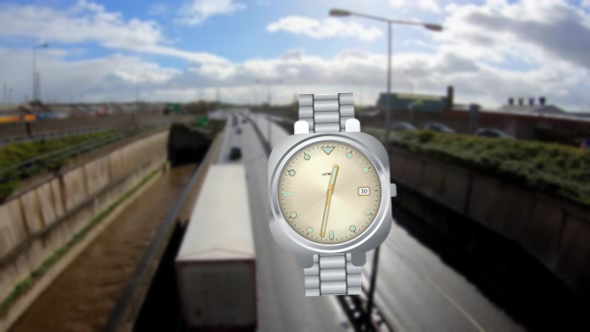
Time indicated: 12:32
